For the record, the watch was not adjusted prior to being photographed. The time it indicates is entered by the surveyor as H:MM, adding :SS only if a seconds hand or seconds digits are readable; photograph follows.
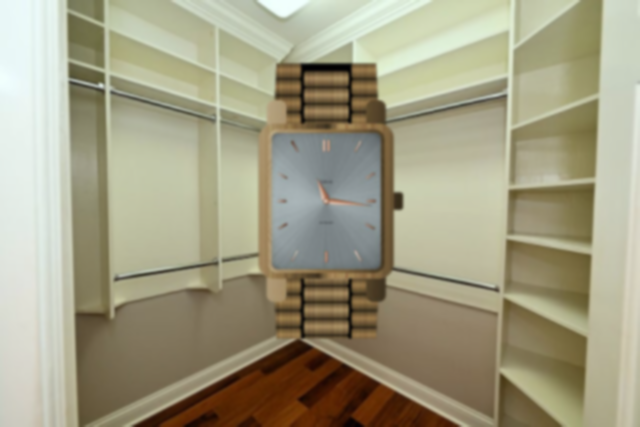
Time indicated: 11:16
